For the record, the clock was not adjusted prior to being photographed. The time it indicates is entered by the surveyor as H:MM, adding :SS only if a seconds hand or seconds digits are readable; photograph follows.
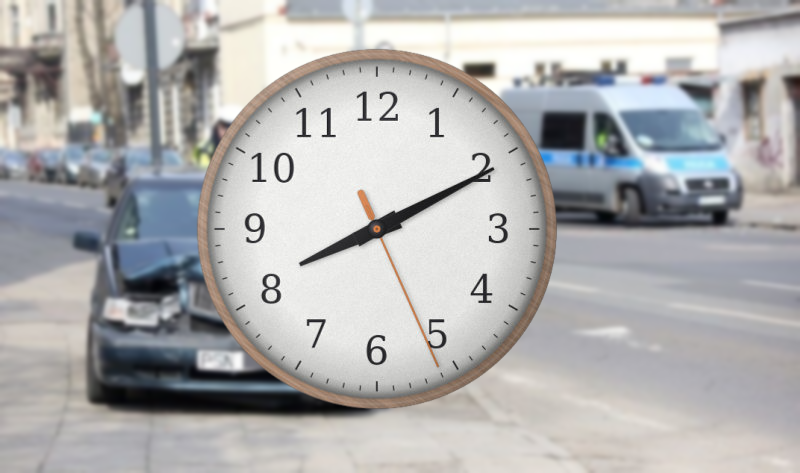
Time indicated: 8:10:26
